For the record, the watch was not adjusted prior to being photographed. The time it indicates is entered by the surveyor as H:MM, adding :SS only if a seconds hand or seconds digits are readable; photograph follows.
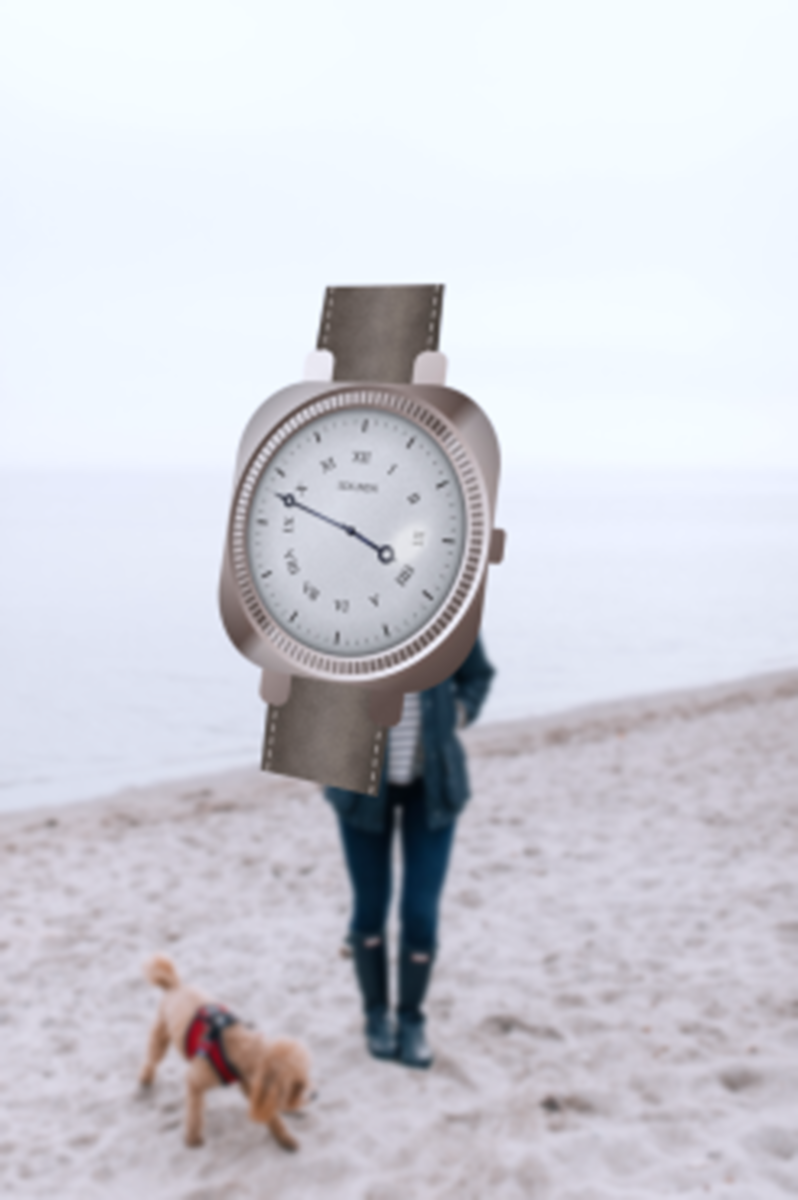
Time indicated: 3:48
